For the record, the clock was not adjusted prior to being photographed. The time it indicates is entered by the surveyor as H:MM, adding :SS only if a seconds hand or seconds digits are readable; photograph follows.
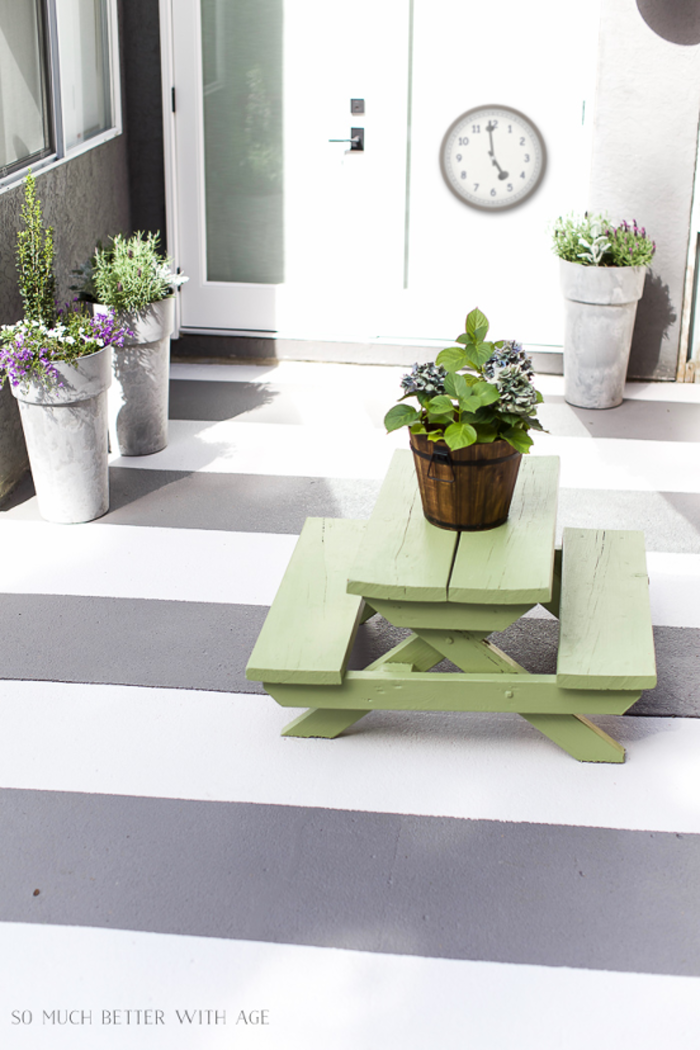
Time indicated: 4:59
